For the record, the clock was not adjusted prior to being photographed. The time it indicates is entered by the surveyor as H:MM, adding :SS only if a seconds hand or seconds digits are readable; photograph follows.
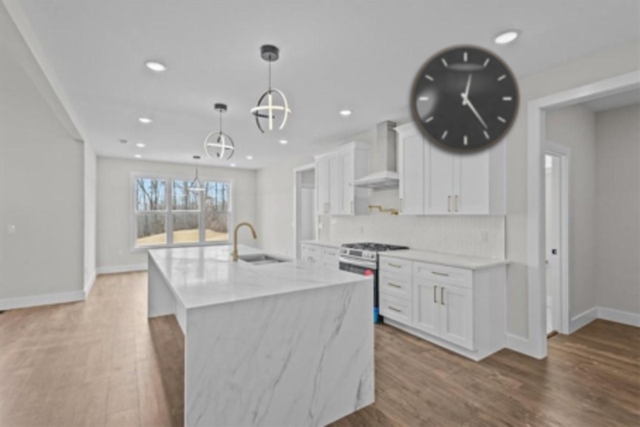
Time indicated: 12:24
